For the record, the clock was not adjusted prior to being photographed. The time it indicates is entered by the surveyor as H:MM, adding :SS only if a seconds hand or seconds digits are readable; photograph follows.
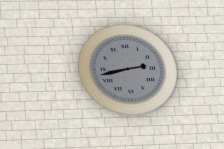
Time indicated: 2:43
